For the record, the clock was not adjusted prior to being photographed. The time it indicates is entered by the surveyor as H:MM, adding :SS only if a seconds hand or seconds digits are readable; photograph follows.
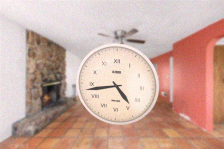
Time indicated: 4:43
